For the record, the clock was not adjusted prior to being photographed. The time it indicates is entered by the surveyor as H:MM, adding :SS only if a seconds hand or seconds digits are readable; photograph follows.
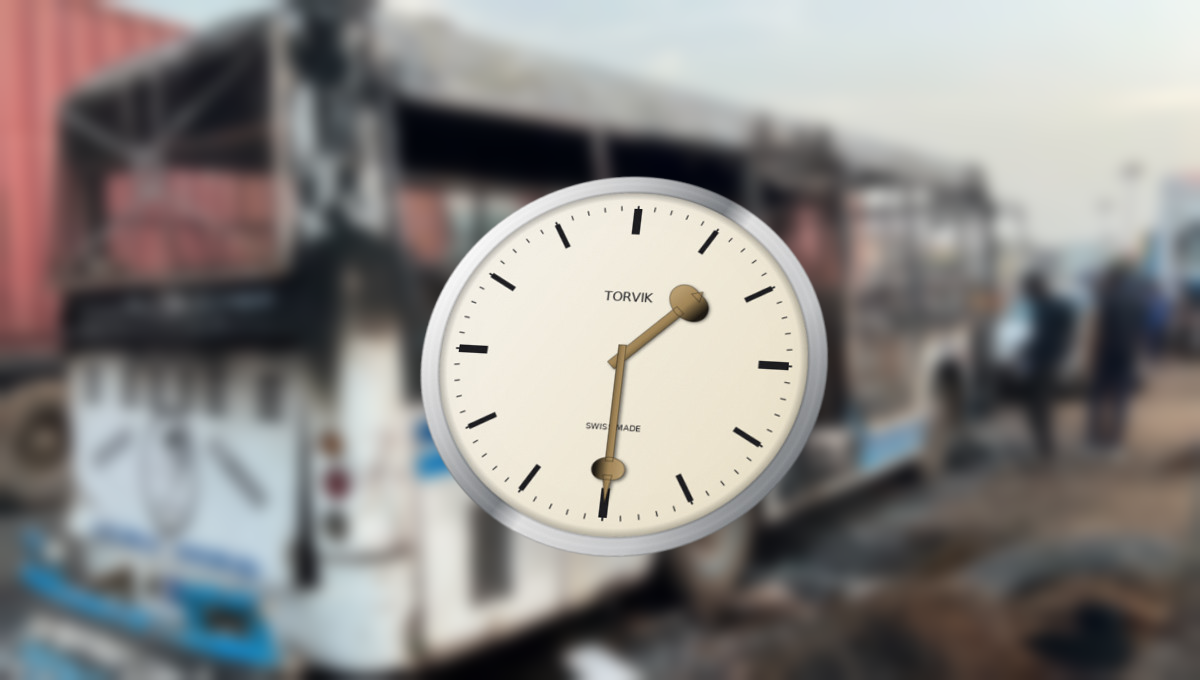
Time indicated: 1:30
